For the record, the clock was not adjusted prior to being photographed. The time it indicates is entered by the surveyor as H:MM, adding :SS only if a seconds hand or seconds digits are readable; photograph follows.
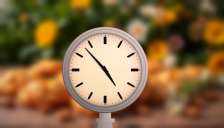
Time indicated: 4:53
